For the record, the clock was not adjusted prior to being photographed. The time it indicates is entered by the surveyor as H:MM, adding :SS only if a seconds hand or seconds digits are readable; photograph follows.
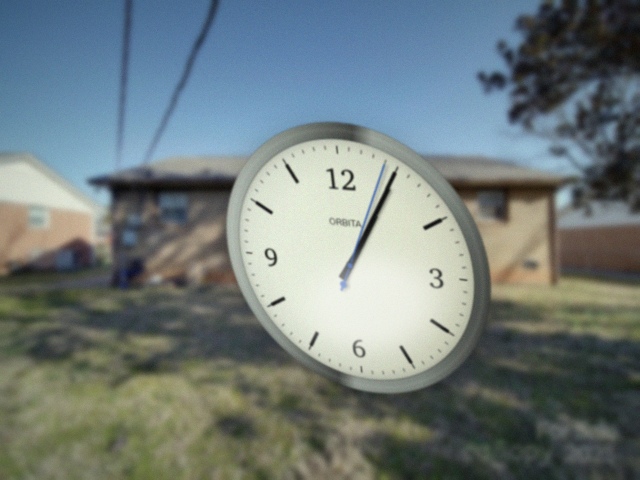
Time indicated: 1:05:04
